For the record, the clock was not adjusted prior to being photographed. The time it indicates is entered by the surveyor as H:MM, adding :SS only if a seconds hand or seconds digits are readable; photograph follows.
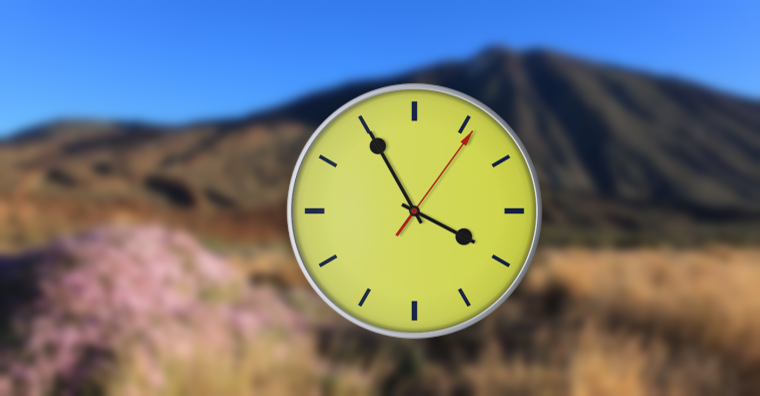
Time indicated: 3:55:06
